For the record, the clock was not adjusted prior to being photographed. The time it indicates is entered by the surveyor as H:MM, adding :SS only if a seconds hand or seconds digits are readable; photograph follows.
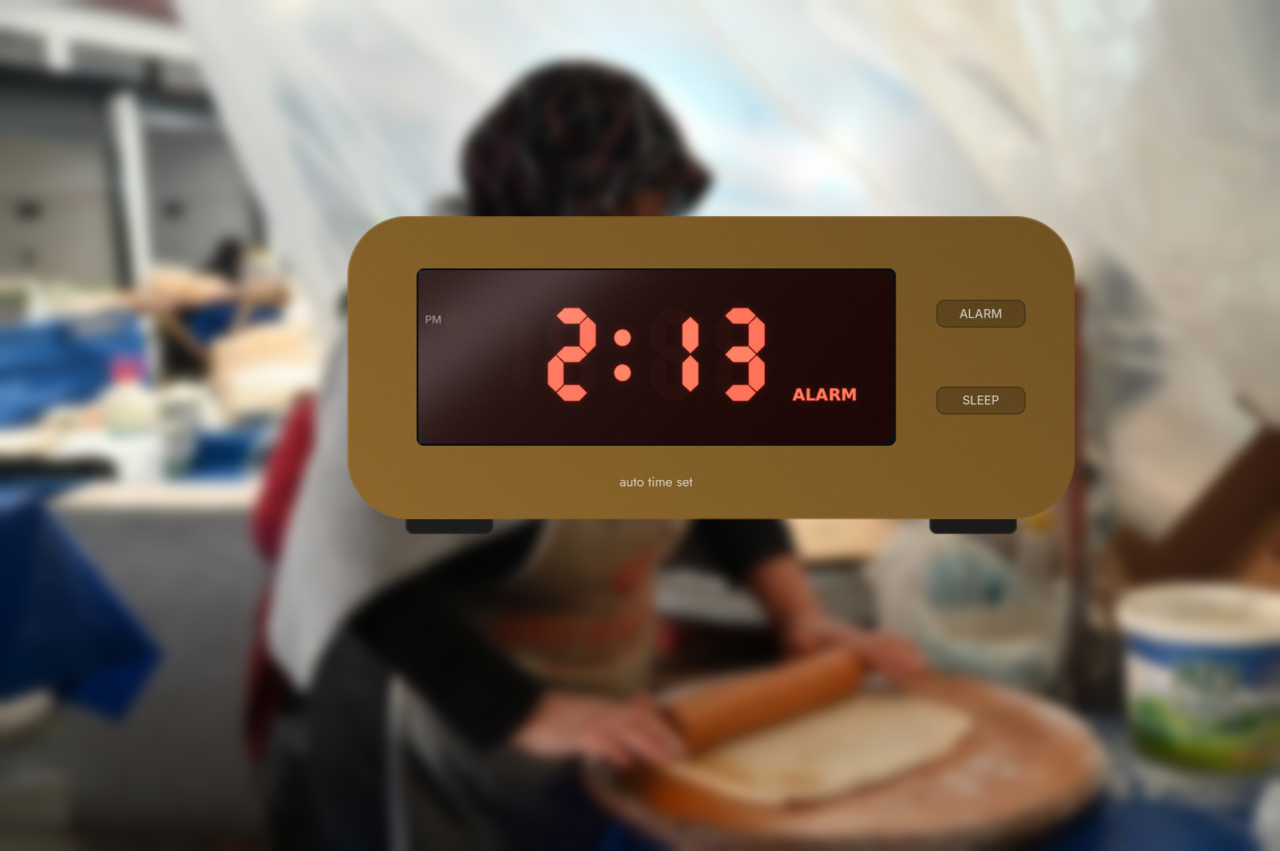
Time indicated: 2:13
